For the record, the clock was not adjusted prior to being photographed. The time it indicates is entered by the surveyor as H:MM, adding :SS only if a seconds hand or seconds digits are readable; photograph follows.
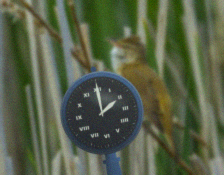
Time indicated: 2:00
